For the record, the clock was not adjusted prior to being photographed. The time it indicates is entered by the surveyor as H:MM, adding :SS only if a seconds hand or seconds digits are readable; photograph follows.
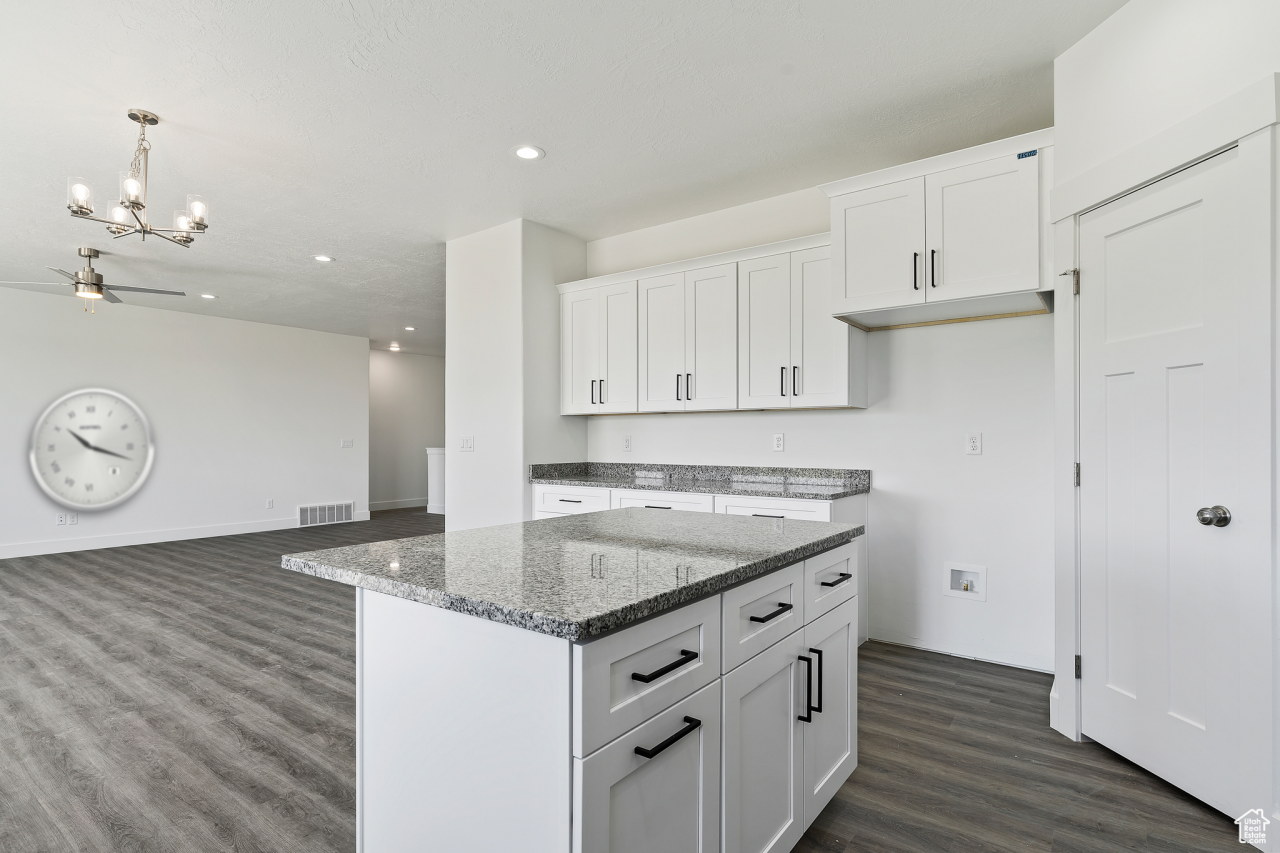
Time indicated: 10:18
